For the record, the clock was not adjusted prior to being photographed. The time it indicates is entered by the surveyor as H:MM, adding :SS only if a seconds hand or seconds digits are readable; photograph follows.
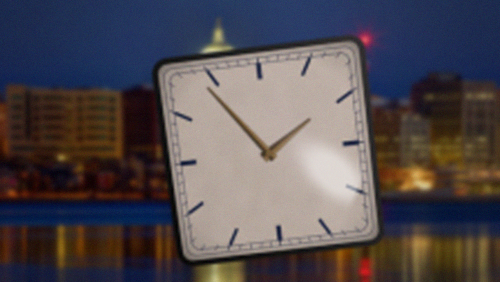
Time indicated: 1:54
